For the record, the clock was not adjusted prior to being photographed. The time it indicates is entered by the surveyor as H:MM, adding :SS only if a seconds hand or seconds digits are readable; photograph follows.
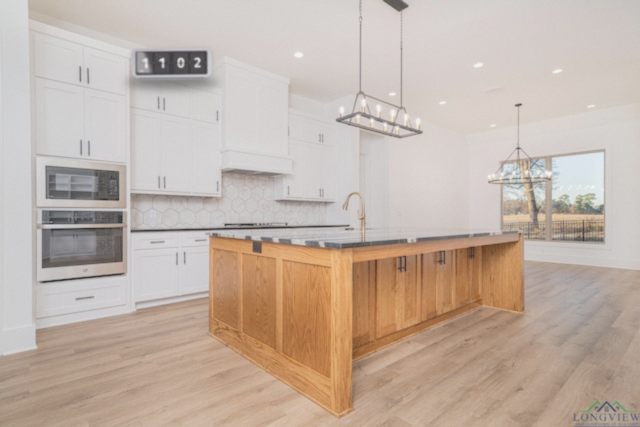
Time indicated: 11:02
